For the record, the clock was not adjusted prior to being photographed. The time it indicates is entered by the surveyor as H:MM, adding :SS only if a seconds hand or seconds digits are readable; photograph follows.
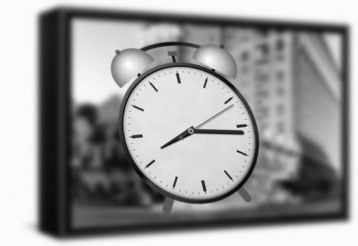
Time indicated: 8:16:11
